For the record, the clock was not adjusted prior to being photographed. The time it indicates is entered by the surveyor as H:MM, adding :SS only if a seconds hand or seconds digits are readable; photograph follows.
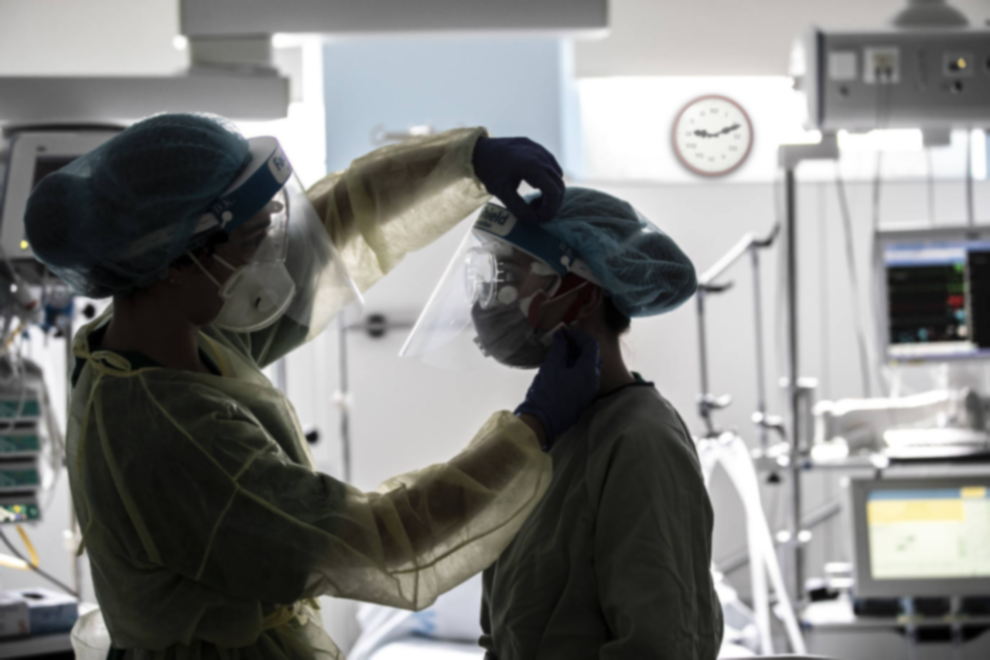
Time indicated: 9:11
